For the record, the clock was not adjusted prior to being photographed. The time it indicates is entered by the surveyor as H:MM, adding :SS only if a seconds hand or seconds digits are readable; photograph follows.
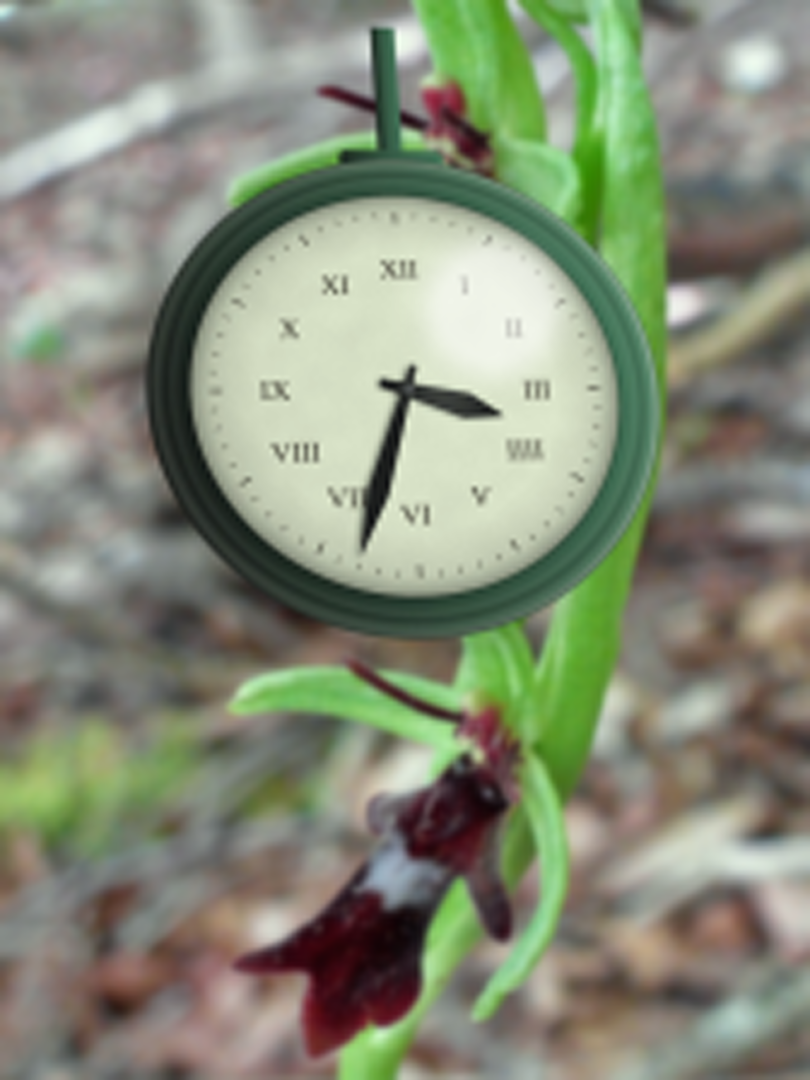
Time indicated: 3:33
